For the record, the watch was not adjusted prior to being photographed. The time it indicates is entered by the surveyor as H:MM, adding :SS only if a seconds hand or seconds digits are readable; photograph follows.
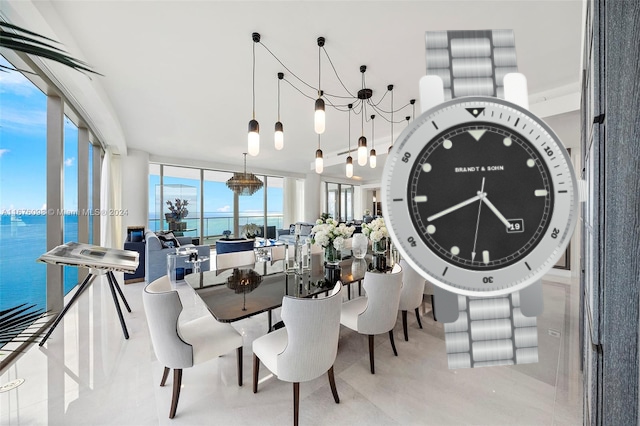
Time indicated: 4:41:32
